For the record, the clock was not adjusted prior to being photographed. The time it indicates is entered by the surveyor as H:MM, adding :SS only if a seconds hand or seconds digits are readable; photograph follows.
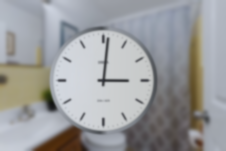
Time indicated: 3:01
